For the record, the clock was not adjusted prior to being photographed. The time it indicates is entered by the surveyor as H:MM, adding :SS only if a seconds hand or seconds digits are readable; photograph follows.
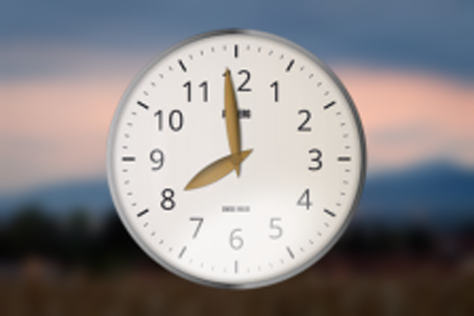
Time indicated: 7:59
